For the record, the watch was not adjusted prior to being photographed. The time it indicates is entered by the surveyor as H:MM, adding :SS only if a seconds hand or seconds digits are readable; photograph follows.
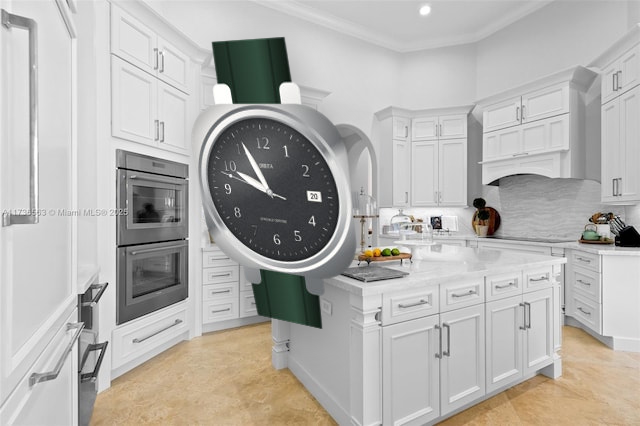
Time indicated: 9:55:48
